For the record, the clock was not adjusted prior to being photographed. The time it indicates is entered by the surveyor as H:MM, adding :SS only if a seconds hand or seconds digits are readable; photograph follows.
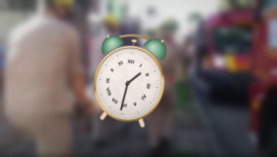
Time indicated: 1:31
